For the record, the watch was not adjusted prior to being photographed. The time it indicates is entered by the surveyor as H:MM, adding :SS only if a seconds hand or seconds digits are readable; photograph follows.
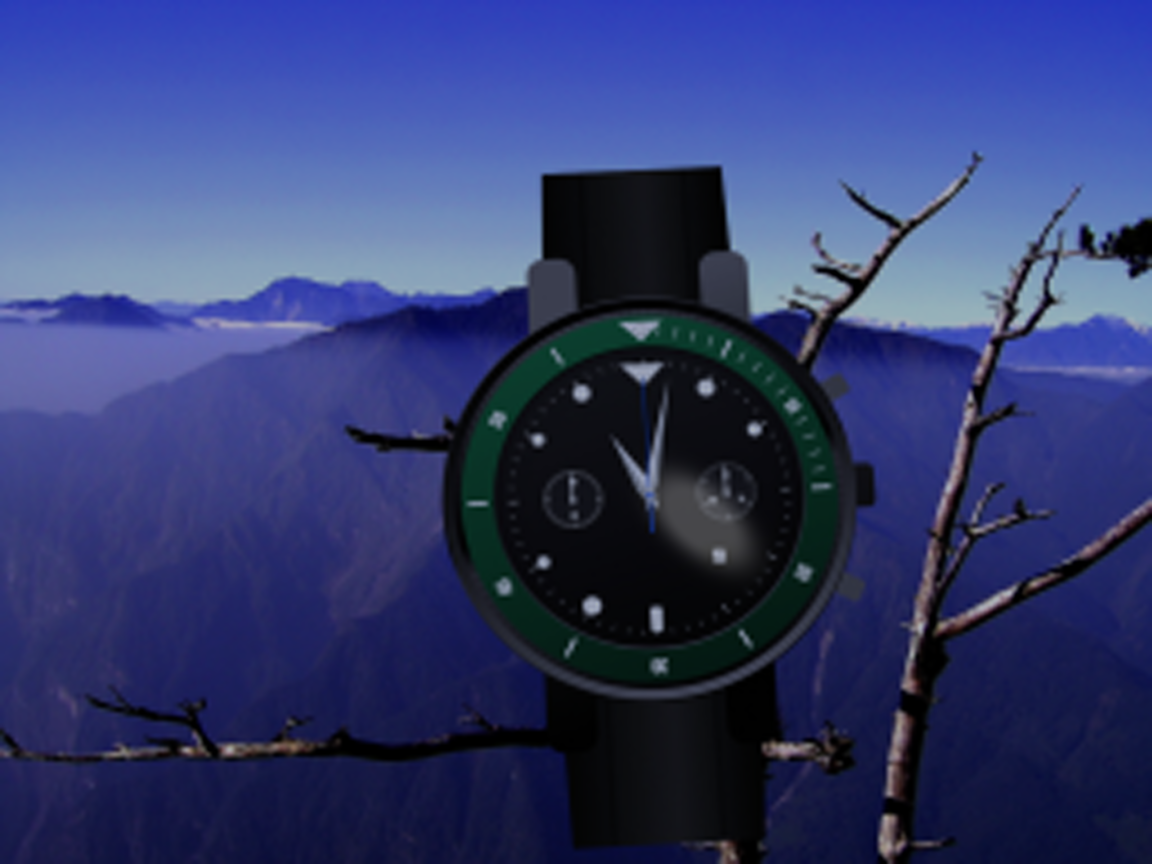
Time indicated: 11:02
